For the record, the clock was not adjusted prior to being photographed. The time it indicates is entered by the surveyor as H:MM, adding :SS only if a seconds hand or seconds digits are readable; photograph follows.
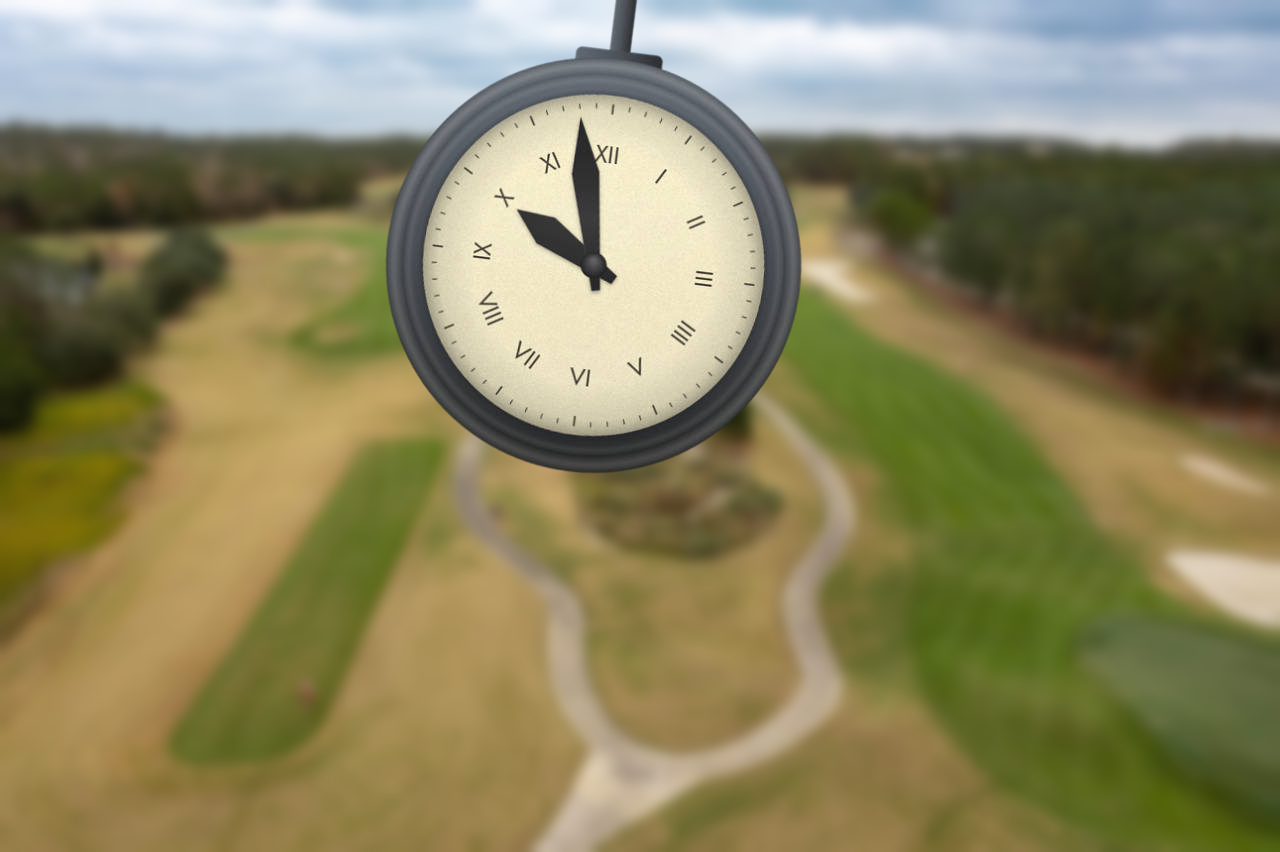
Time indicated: 9:58
